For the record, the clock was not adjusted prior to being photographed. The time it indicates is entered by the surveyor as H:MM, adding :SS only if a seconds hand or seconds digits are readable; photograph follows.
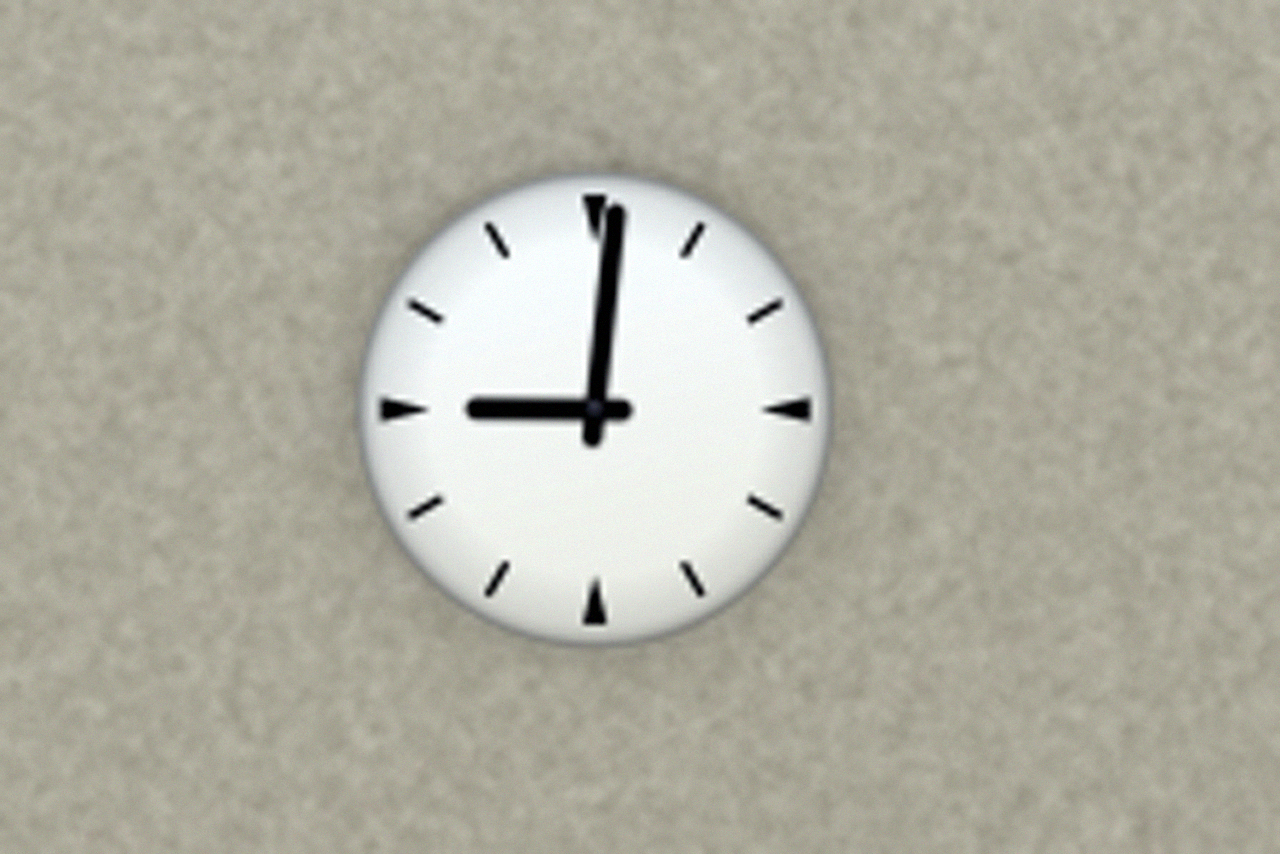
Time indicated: 9:01
